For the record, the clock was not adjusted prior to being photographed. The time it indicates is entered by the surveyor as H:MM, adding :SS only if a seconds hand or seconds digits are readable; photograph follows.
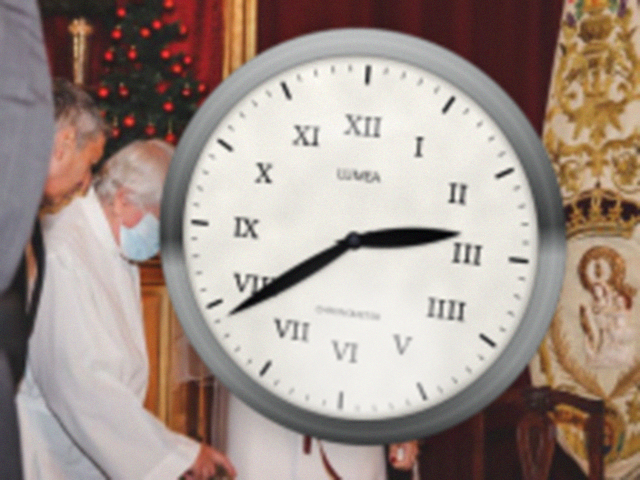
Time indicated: 2:39
